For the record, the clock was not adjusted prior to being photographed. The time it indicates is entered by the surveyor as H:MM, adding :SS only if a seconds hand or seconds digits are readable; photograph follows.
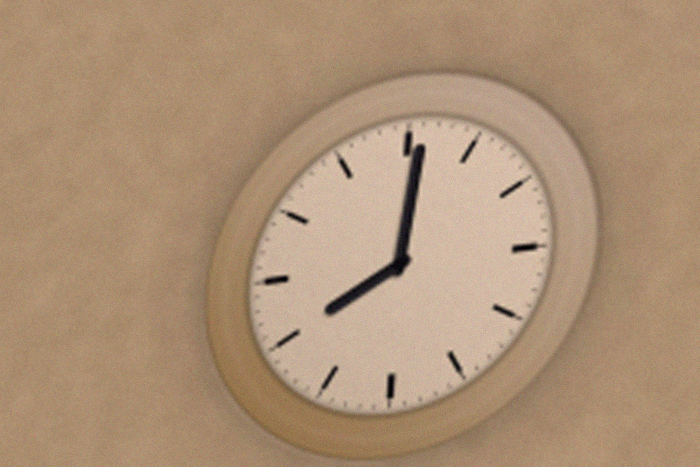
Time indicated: 8:01
